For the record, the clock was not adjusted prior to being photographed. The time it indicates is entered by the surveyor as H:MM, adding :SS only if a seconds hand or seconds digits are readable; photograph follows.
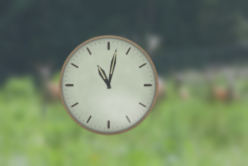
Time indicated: 11:02
